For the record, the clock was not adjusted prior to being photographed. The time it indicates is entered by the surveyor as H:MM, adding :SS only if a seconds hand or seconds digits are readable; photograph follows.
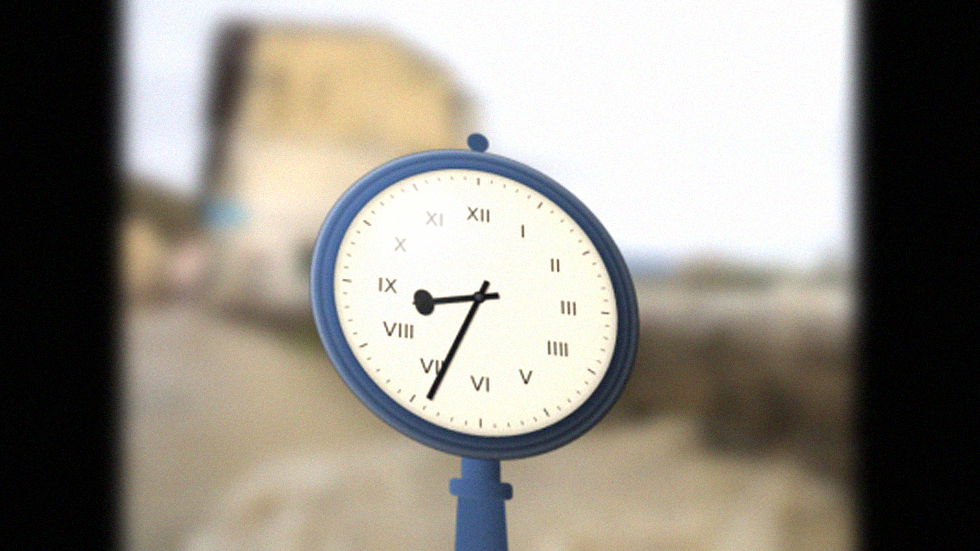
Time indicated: 8:34
